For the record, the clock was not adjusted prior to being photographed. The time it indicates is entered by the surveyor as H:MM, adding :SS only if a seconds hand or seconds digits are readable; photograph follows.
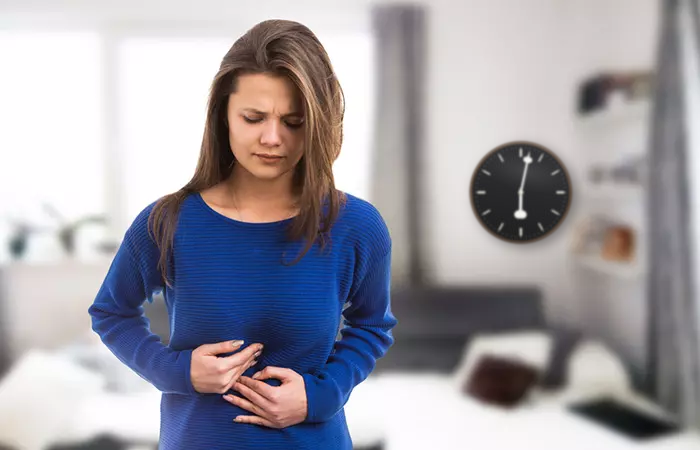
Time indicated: 6:02
